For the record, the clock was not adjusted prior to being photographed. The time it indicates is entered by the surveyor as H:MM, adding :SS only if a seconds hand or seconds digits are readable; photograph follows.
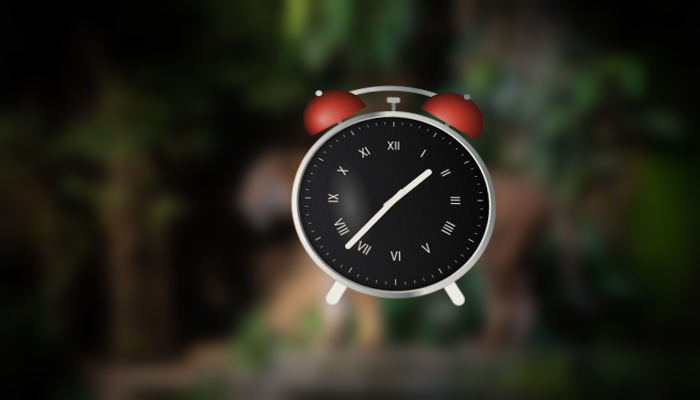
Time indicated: 1:37
